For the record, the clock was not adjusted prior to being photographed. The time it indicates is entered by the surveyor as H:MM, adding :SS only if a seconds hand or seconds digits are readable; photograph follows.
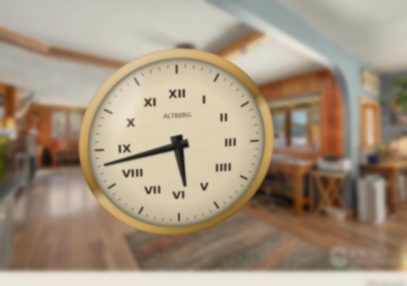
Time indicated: 5:43
